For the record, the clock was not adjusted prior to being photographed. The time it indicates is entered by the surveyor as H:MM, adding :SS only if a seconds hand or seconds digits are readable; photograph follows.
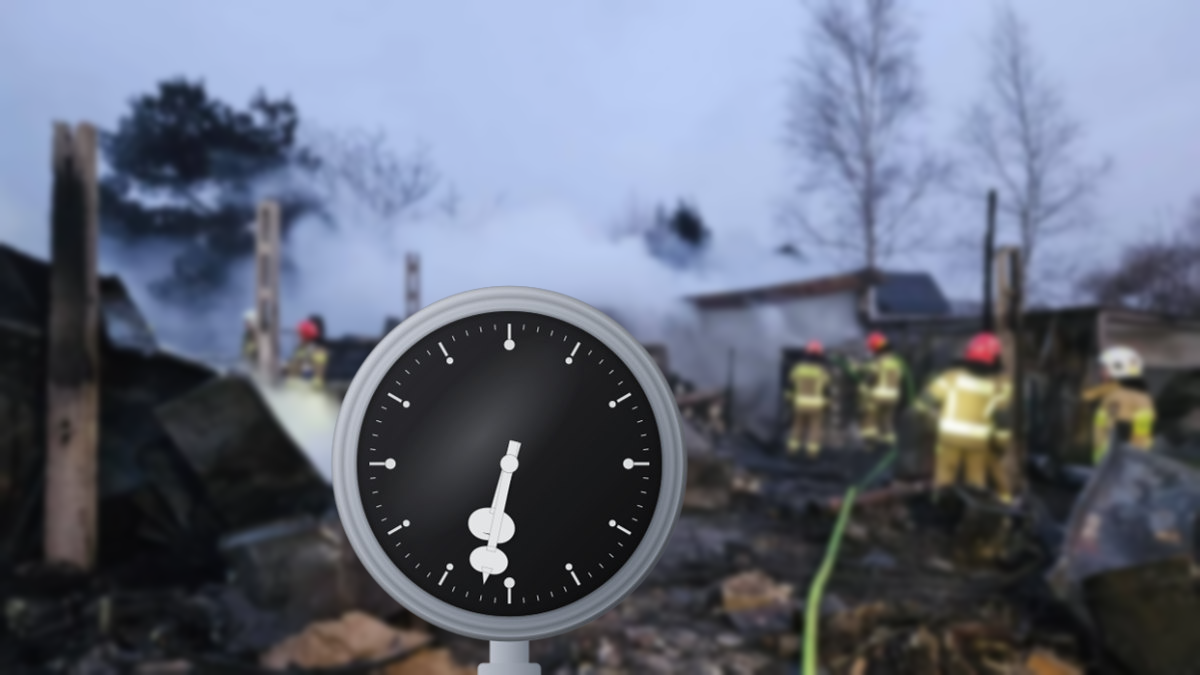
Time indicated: 6:32
